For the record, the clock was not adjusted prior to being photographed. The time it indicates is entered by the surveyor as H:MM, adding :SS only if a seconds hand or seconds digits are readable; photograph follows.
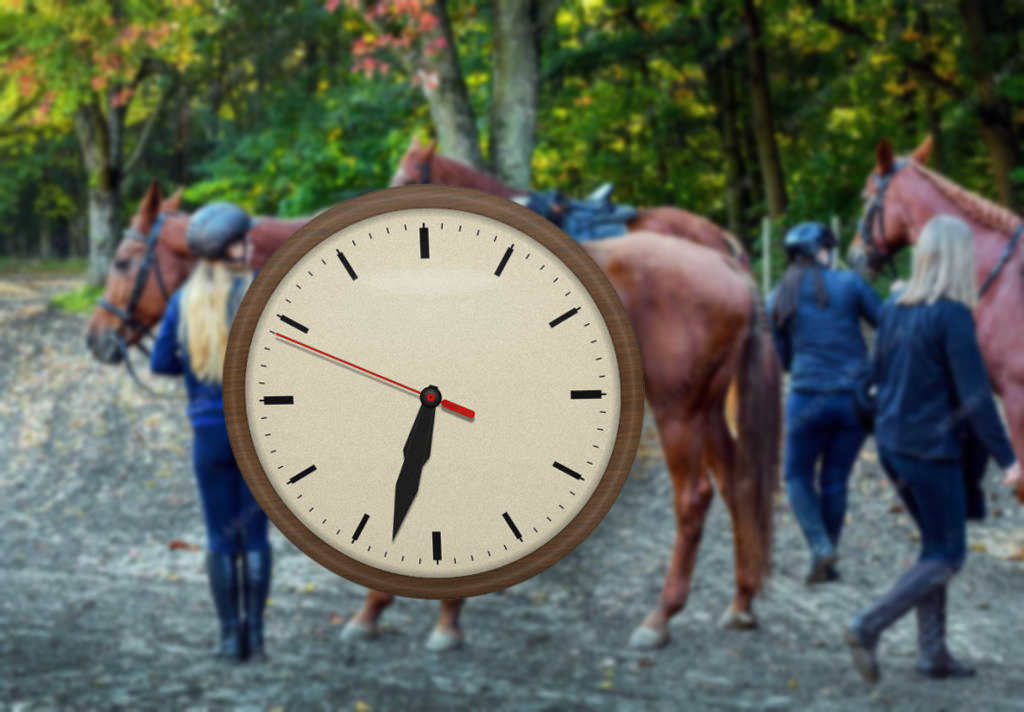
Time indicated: 6:32:49
